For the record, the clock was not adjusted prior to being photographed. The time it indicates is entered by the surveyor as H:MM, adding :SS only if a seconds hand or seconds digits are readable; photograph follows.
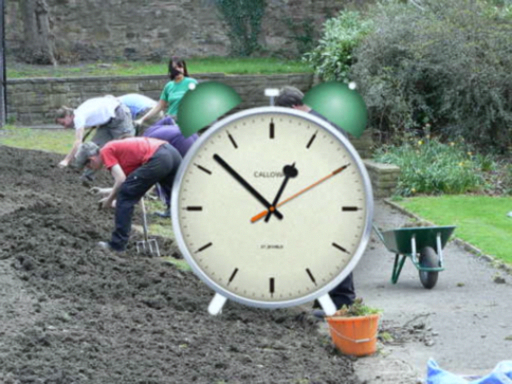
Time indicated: 12:52:10
